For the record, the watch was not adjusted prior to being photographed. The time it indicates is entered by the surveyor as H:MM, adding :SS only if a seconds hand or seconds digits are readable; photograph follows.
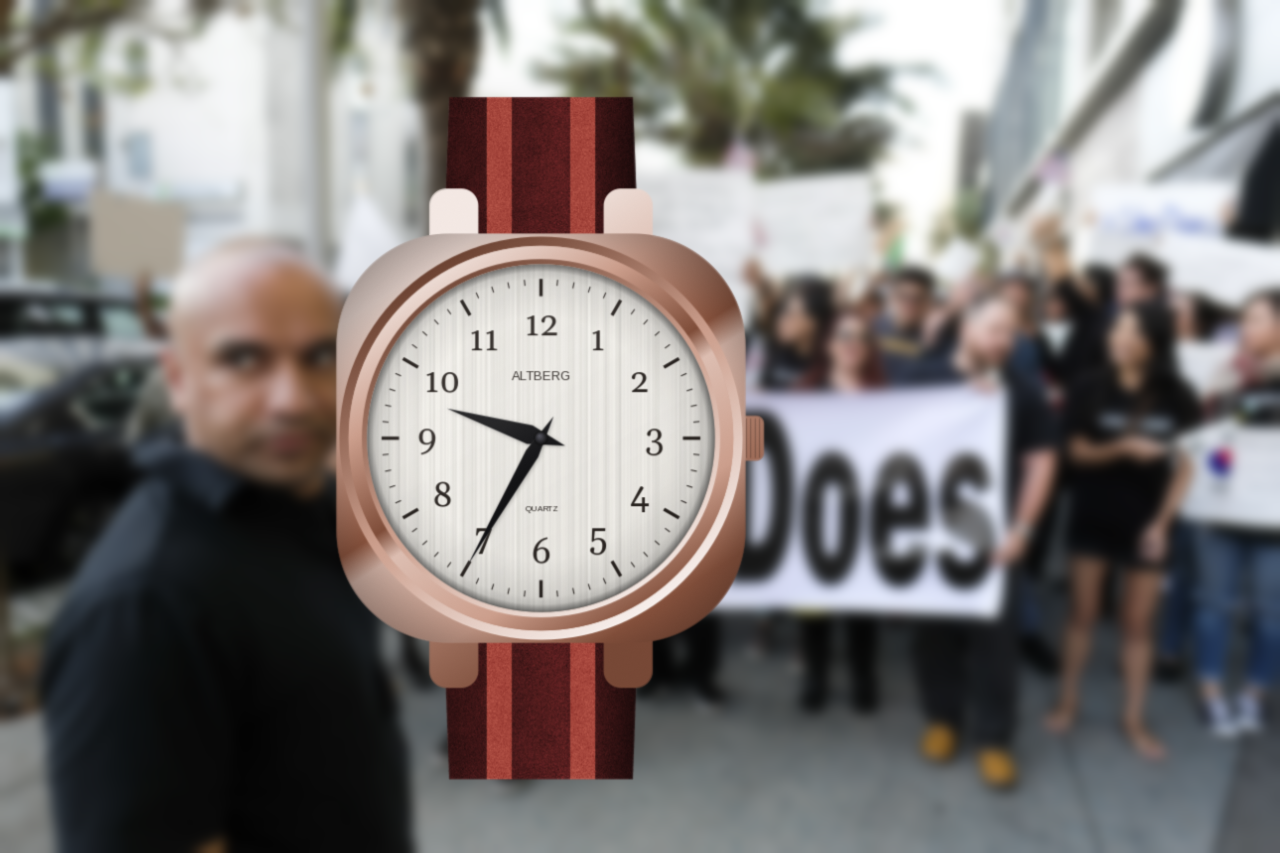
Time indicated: 9:35
